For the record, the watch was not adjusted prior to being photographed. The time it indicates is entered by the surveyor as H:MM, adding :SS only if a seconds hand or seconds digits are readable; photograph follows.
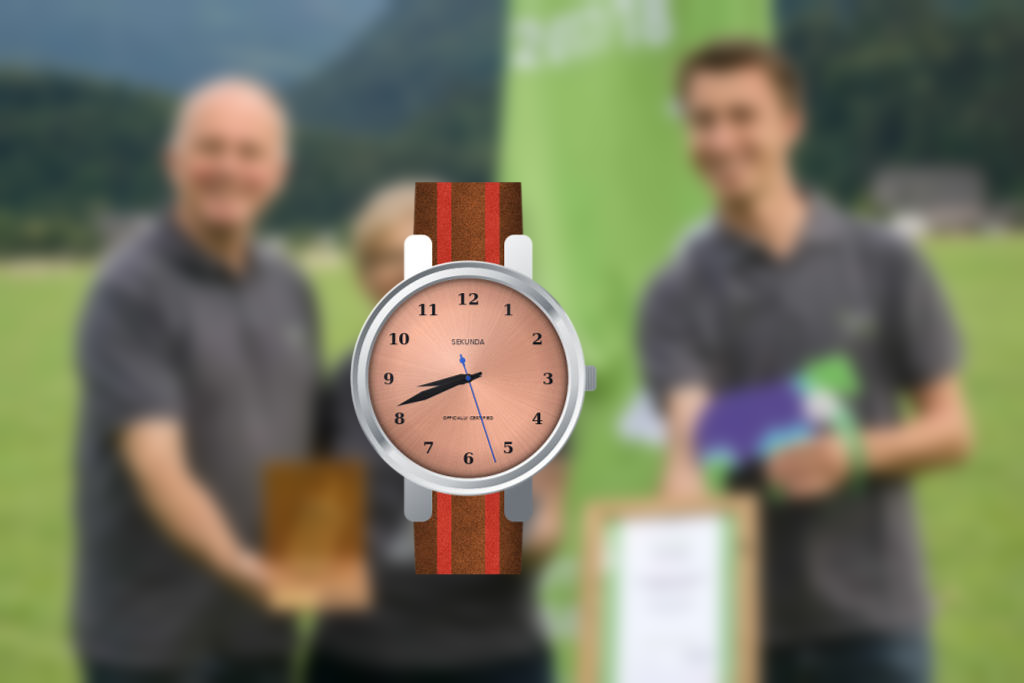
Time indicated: 8:41:27
